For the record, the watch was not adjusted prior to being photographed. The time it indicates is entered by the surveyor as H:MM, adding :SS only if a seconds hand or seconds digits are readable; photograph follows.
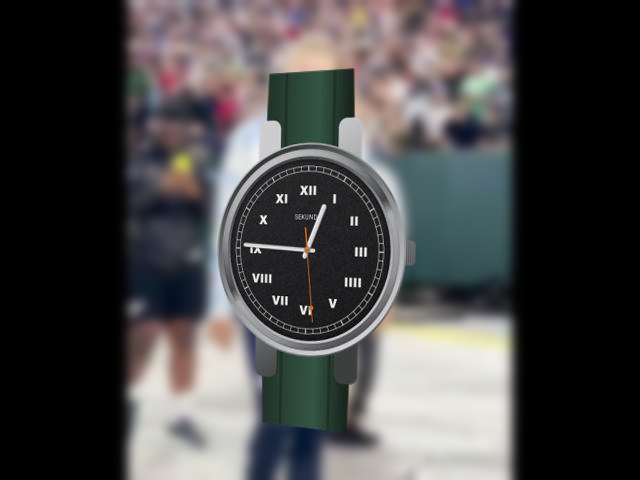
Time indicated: 12:45:29
